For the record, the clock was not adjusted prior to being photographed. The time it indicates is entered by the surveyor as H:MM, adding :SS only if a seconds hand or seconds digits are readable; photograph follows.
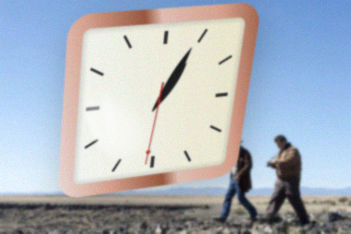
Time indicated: 1:04:31
